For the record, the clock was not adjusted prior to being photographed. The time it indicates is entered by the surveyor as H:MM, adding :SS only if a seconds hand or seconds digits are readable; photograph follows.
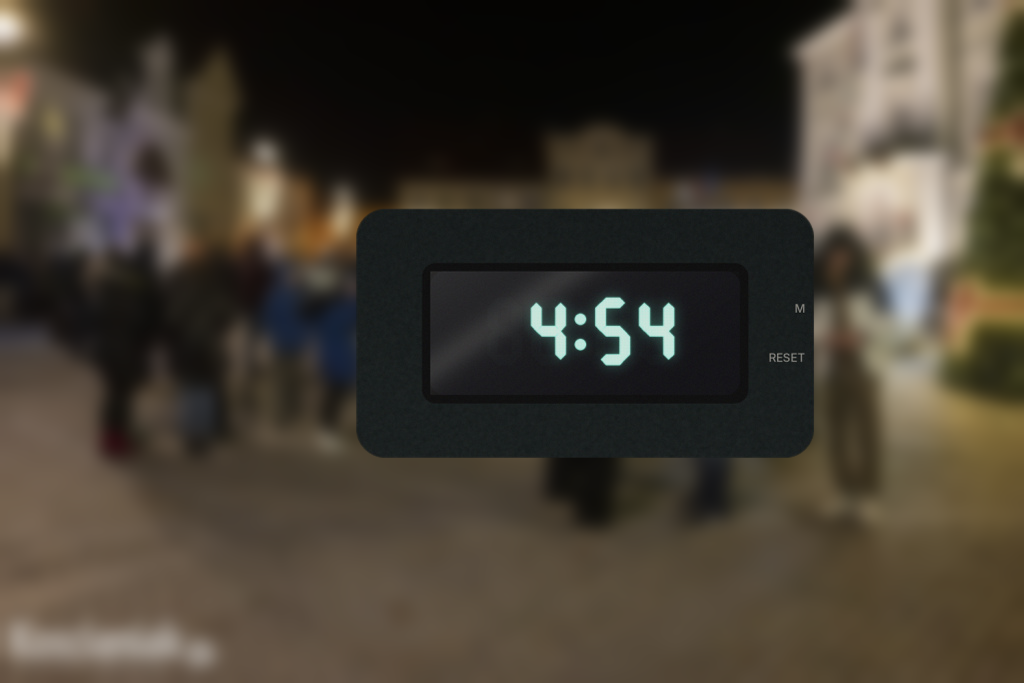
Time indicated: 4:54
